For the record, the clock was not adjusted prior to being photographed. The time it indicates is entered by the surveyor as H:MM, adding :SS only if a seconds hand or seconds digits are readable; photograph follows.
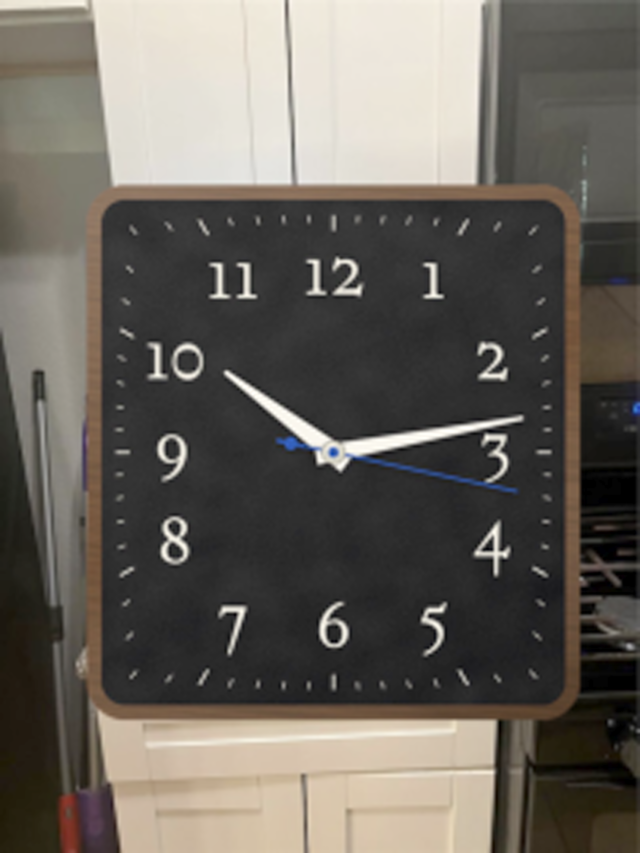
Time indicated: 10:13:17
